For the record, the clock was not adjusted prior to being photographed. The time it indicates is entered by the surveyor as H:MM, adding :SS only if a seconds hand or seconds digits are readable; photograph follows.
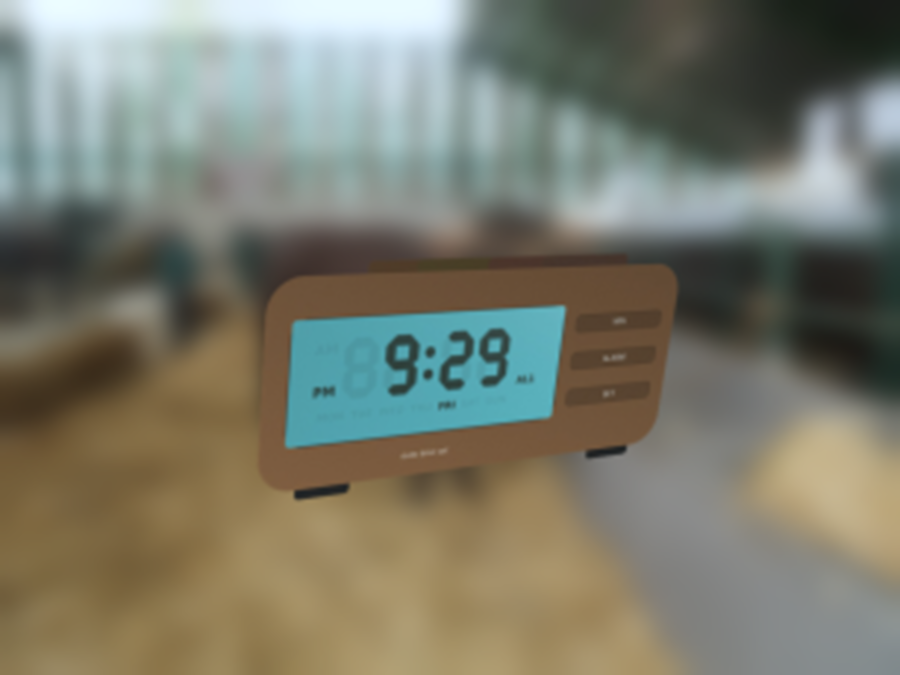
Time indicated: 9:29
